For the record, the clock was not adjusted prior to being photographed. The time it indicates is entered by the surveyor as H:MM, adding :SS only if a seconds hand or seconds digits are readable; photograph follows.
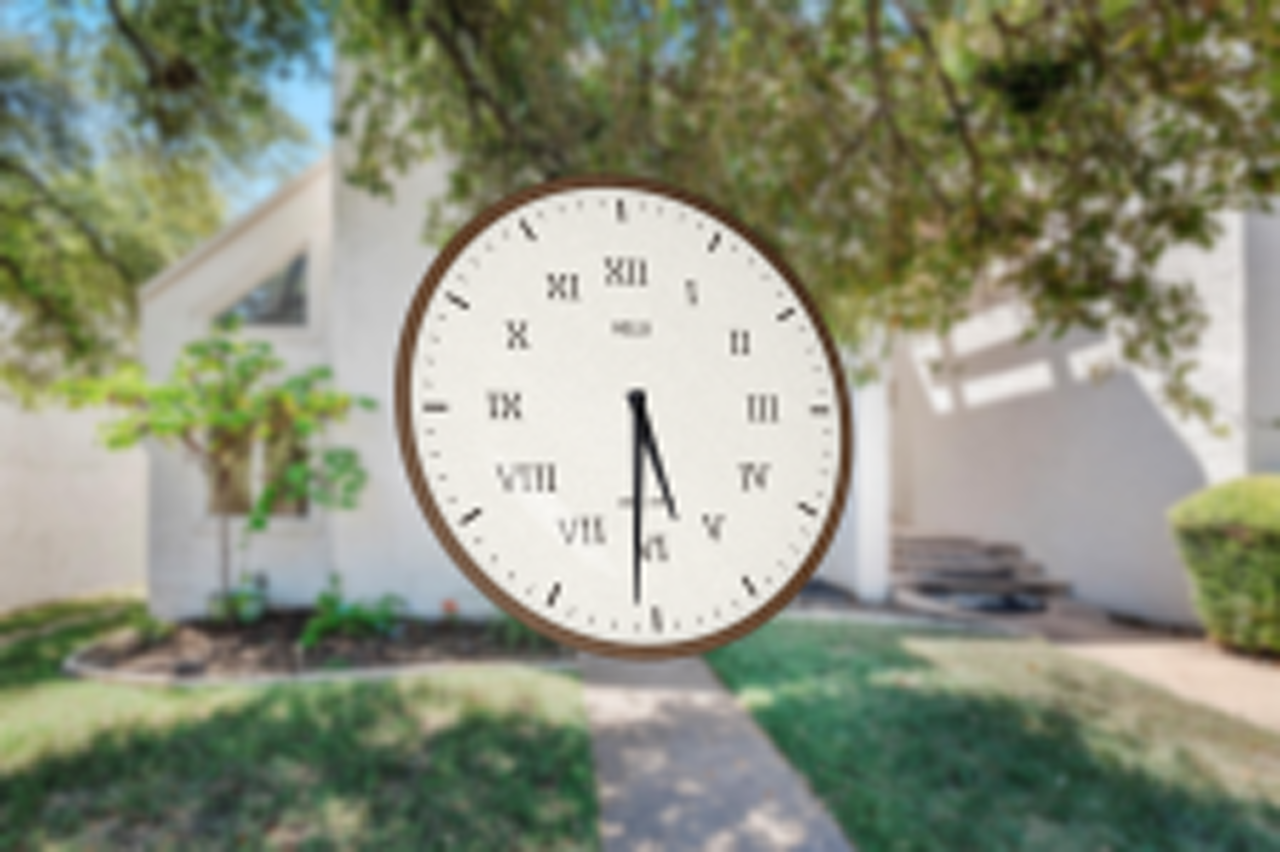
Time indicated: 5:31
